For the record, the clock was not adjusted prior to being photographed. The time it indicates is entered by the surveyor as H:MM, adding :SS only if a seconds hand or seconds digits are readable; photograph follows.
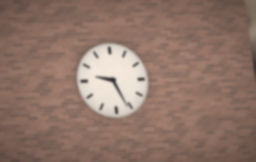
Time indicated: 9:26
